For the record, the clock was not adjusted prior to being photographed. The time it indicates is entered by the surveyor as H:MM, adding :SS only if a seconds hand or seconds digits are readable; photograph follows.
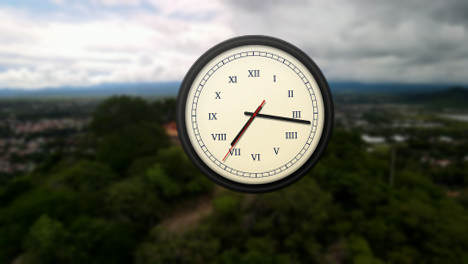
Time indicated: 7:16:36
